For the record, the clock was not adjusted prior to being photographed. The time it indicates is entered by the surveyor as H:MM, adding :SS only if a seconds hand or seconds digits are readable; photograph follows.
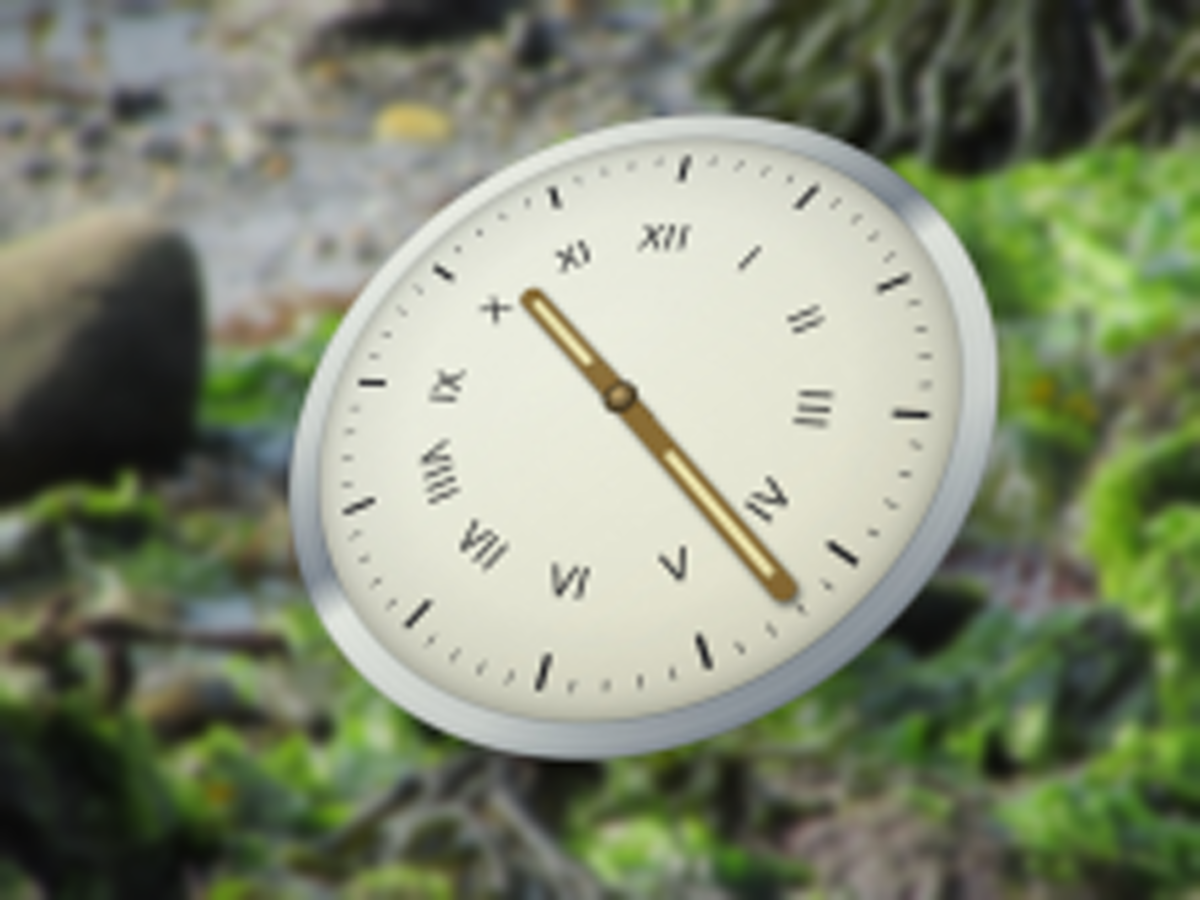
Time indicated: 10:22
